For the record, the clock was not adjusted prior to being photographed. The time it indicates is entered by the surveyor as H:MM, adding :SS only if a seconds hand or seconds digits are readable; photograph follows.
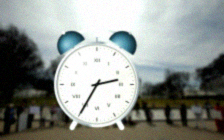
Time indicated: 2:35
